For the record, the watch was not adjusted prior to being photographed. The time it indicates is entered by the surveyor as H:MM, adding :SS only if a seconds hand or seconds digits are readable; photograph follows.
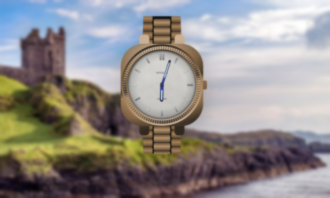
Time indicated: 6:03
